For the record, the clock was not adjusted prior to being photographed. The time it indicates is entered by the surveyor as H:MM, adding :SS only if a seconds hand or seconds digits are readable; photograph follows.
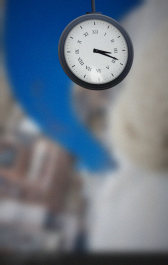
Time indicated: 3:19
